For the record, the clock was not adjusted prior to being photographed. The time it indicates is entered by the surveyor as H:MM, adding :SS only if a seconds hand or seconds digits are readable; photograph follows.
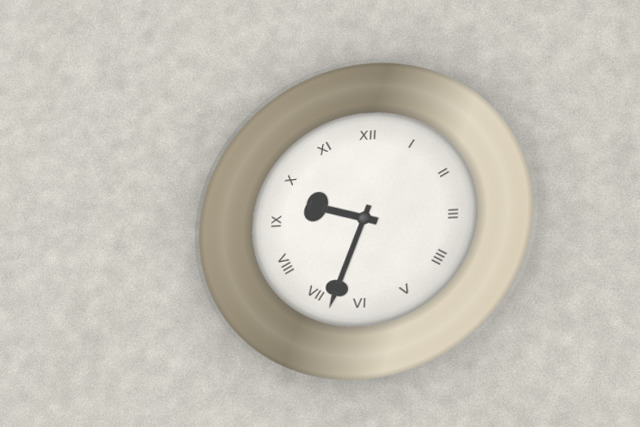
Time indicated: 9:33
